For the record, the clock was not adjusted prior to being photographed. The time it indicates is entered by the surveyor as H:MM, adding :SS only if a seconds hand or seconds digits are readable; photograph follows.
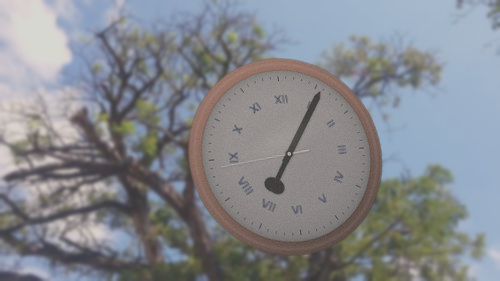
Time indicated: 7:05:44
